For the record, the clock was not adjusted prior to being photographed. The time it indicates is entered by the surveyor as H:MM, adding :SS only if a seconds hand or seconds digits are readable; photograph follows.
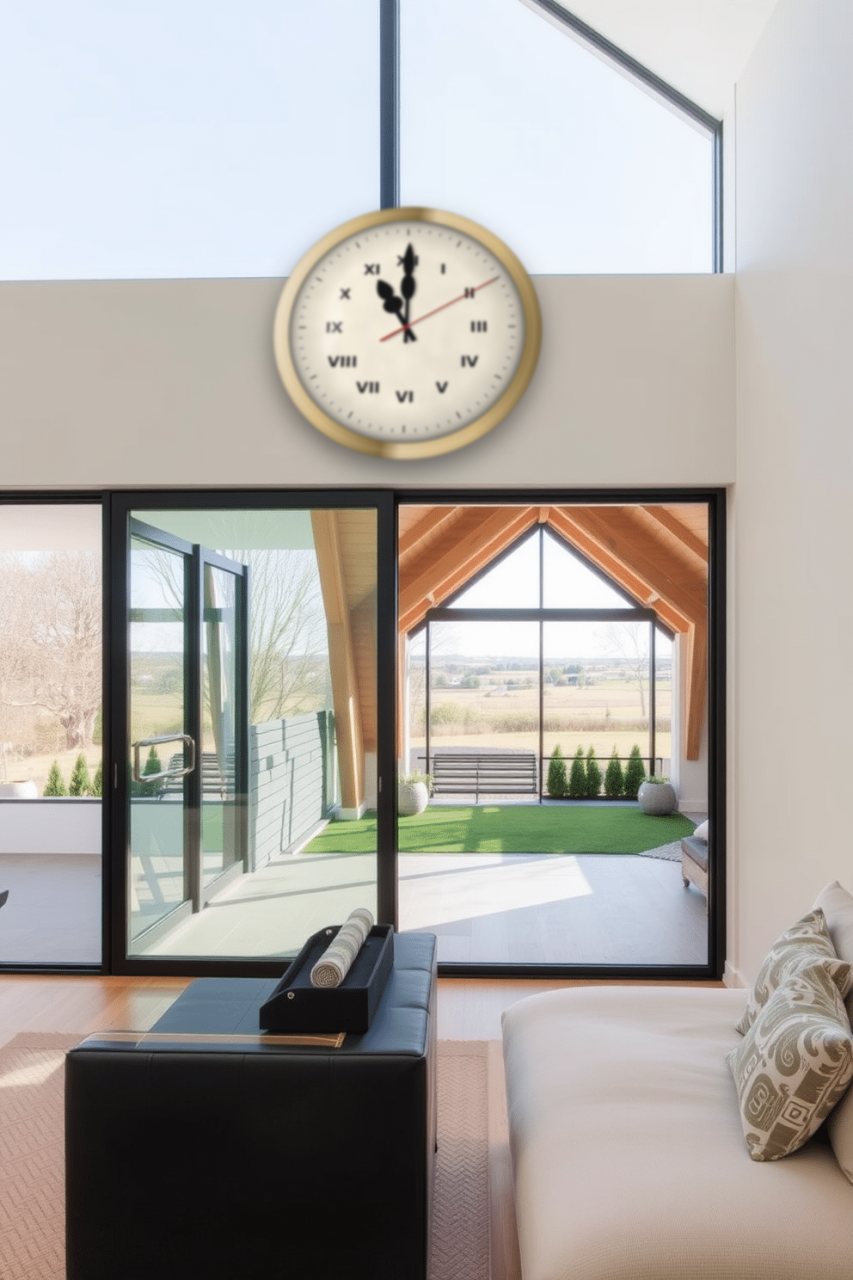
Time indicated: 11:00:10
